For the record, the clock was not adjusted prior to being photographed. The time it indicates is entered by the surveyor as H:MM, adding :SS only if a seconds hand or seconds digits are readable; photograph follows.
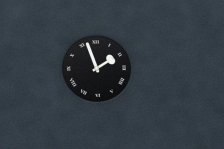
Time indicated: 1:57
